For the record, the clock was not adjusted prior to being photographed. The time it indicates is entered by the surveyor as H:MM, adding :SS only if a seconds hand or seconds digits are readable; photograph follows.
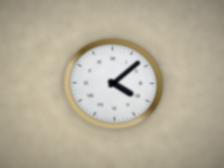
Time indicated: 4:08
